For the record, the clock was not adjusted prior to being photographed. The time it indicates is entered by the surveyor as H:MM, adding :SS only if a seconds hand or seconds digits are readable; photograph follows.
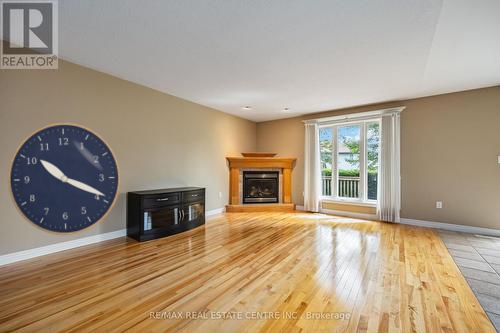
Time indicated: 10:19
